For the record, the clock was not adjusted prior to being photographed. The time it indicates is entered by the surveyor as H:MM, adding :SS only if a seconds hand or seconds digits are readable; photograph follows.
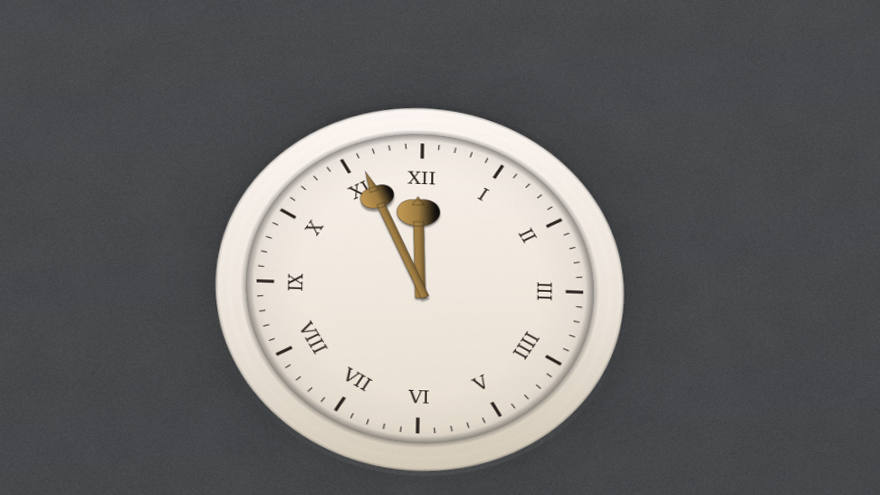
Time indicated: 11:56
